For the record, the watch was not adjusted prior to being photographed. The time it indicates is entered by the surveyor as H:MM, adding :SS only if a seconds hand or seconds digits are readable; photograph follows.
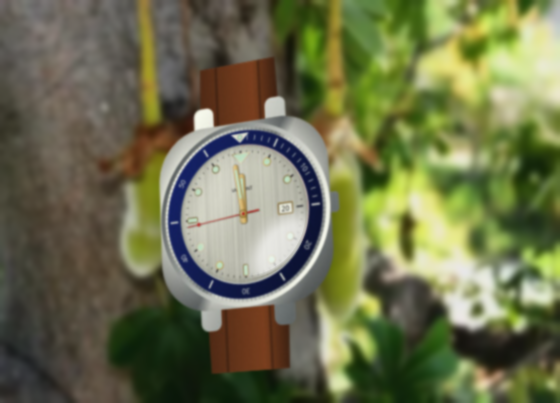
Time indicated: 11:58:44
